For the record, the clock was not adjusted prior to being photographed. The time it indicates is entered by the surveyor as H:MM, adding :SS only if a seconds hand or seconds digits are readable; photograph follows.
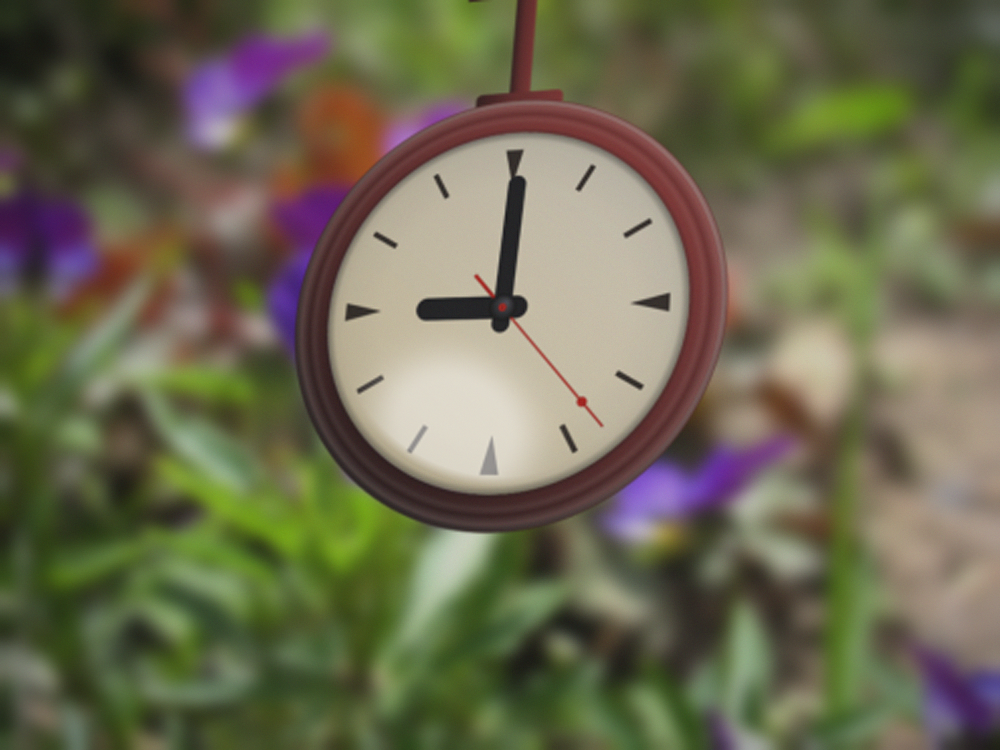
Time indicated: 9:00:23
